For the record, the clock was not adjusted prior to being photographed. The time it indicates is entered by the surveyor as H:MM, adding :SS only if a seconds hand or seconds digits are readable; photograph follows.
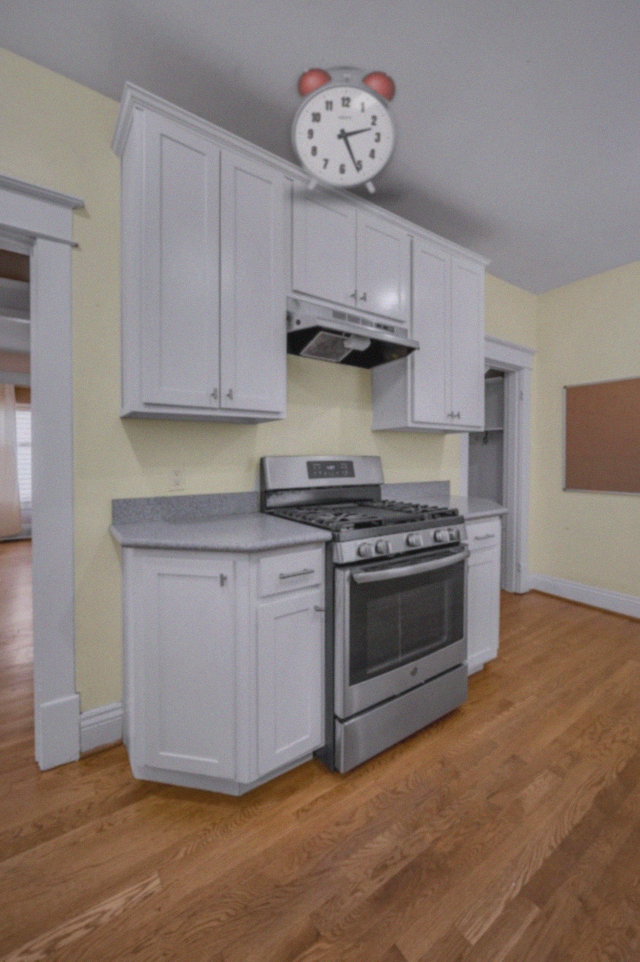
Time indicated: 2:26
